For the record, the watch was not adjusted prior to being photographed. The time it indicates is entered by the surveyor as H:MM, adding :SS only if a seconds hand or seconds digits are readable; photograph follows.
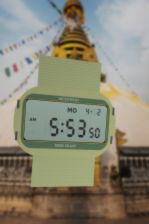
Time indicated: 5:53:50
